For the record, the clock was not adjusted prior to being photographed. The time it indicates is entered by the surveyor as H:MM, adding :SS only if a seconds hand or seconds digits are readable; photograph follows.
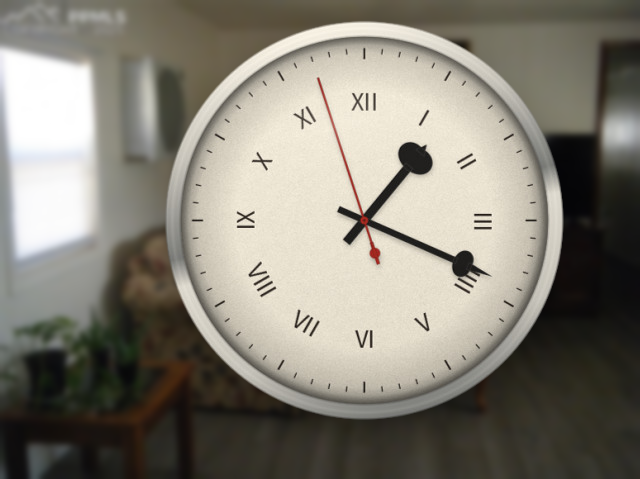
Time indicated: 1:18:57
